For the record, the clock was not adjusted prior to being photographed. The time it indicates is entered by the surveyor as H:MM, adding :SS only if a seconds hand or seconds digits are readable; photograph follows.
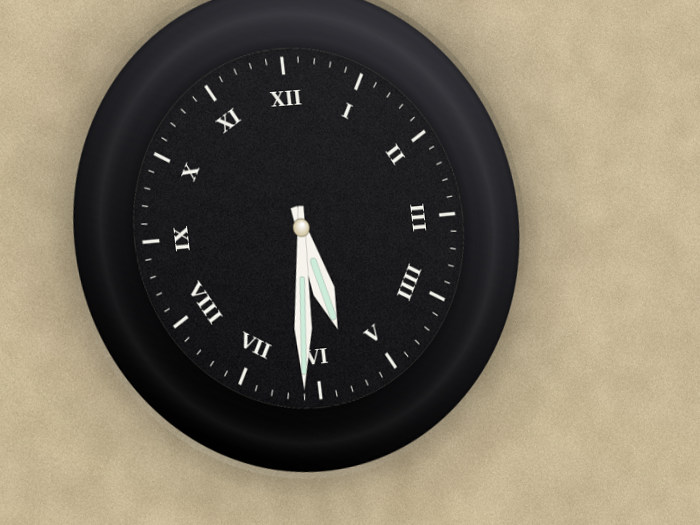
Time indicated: 5:31
